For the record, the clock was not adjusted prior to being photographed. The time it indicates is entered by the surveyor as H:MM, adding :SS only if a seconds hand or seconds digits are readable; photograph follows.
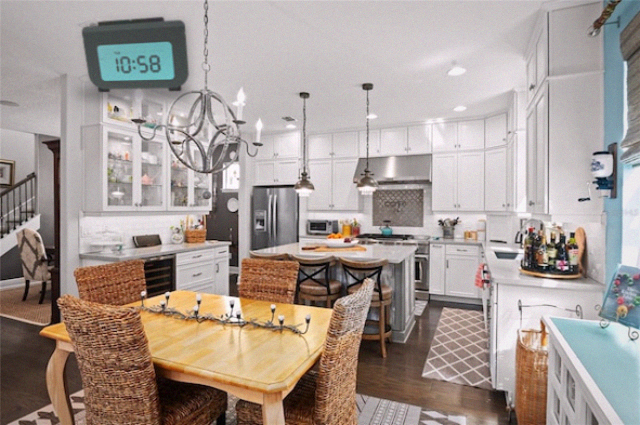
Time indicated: 10:58
